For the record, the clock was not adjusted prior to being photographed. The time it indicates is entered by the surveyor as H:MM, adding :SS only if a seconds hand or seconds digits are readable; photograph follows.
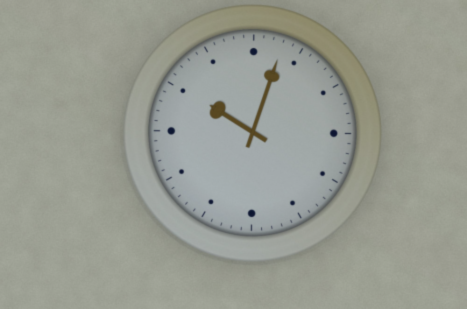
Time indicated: 10:03
